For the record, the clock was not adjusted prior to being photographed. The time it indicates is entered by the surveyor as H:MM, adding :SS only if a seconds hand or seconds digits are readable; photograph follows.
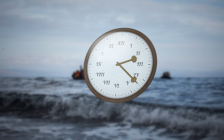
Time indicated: 2:22
